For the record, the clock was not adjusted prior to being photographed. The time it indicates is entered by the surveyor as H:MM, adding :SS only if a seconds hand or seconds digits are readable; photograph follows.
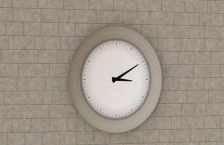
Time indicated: 3:10
